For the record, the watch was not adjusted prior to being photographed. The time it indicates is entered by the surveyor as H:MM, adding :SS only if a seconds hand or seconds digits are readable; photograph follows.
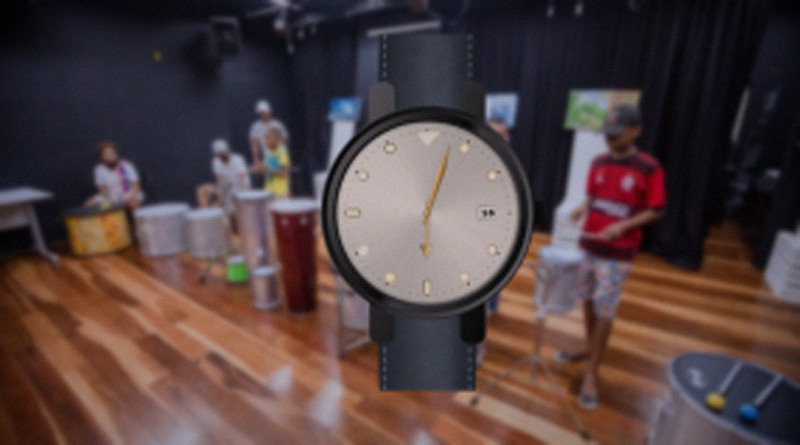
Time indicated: 6:03
